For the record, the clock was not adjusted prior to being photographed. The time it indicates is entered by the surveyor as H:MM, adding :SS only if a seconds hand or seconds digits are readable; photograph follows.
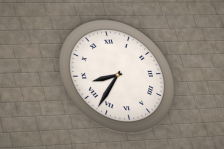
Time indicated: 8:37
